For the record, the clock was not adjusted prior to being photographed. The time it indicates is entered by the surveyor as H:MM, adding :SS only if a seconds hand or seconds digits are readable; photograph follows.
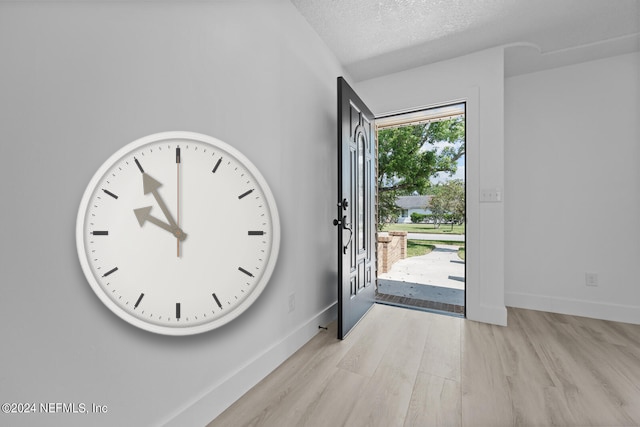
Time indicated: 9:55:00
